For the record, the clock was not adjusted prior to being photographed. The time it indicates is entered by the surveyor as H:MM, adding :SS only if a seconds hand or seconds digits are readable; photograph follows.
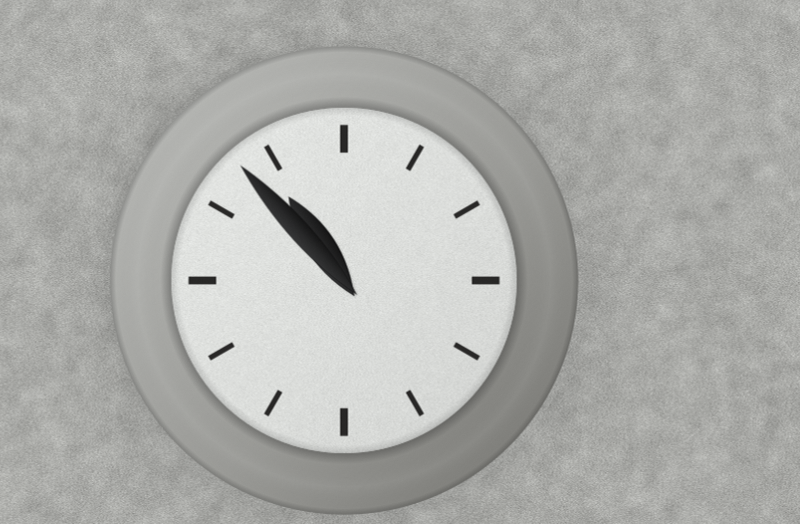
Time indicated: 10:53
